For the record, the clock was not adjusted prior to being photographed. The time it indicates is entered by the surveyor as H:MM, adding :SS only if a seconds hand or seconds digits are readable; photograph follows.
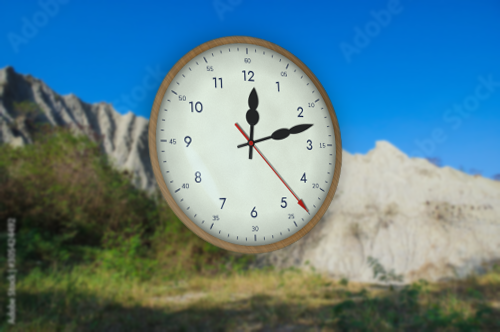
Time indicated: 12:12:23
